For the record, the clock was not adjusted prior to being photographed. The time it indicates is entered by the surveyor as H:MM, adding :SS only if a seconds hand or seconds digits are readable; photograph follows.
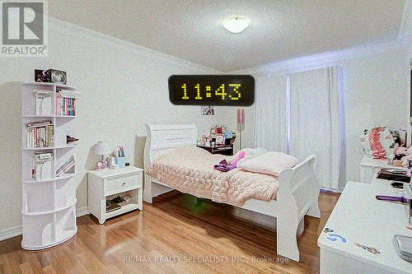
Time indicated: 11:43
